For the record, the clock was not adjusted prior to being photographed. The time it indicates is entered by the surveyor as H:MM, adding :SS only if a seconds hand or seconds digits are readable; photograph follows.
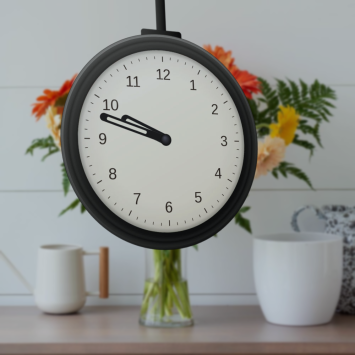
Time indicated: 9:48
